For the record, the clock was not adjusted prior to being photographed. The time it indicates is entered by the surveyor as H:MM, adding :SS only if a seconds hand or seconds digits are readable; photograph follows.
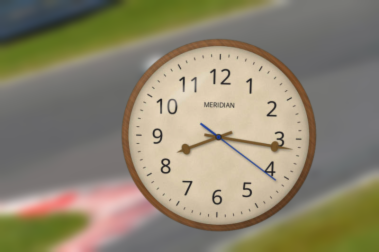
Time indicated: 8:16:21
